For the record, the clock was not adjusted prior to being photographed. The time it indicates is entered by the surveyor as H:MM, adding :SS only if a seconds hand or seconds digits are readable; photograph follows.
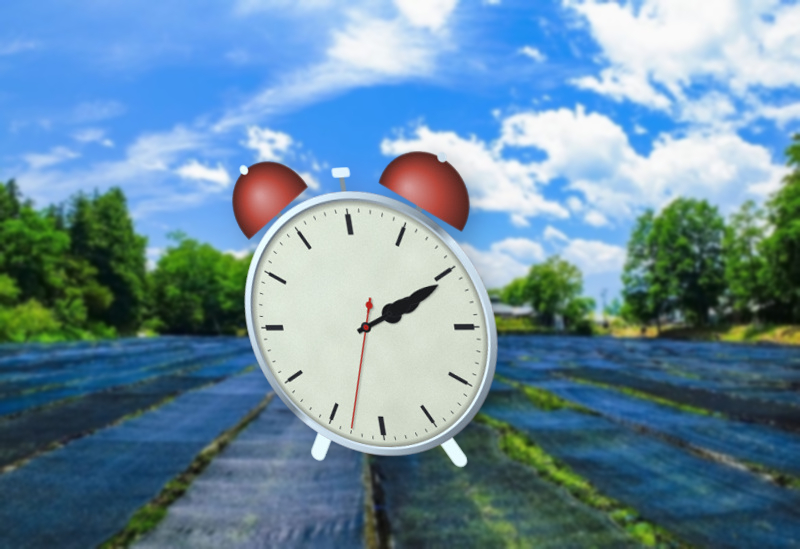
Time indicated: 2:10:33
